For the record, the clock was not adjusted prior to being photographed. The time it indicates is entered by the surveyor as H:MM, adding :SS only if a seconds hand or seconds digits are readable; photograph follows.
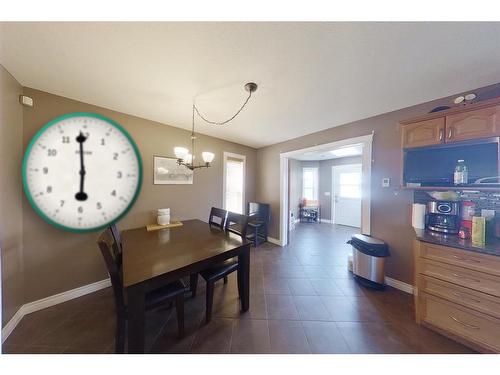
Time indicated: 5:59
